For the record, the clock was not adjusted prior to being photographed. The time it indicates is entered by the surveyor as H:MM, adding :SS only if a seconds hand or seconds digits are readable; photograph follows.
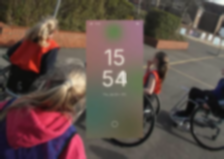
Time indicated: 15:54
